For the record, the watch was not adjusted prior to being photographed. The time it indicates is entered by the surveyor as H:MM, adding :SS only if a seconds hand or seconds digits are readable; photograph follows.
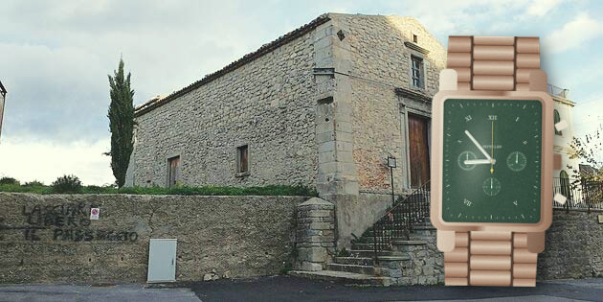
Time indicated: 8:53
